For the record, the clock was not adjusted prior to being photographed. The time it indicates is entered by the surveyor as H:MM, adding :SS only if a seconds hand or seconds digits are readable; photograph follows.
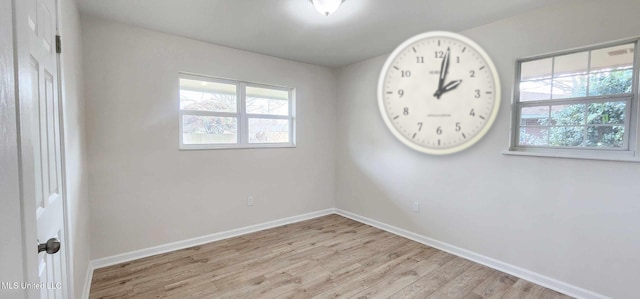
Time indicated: 2:02
